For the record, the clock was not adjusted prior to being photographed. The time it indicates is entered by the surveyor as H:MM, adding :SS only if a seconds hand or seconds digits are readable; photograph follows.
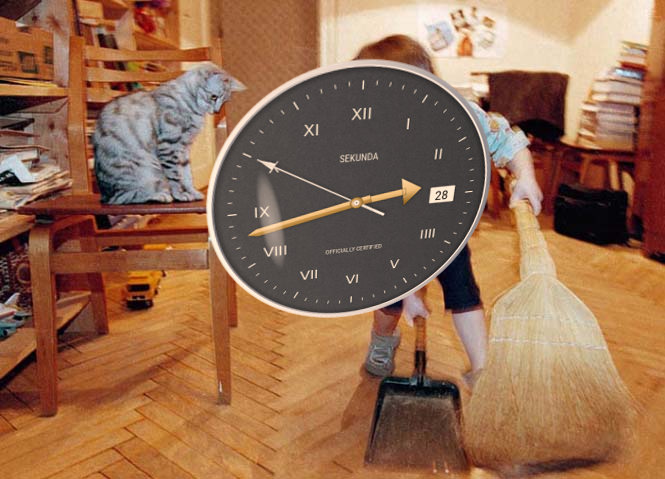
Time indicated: 2:42:50
